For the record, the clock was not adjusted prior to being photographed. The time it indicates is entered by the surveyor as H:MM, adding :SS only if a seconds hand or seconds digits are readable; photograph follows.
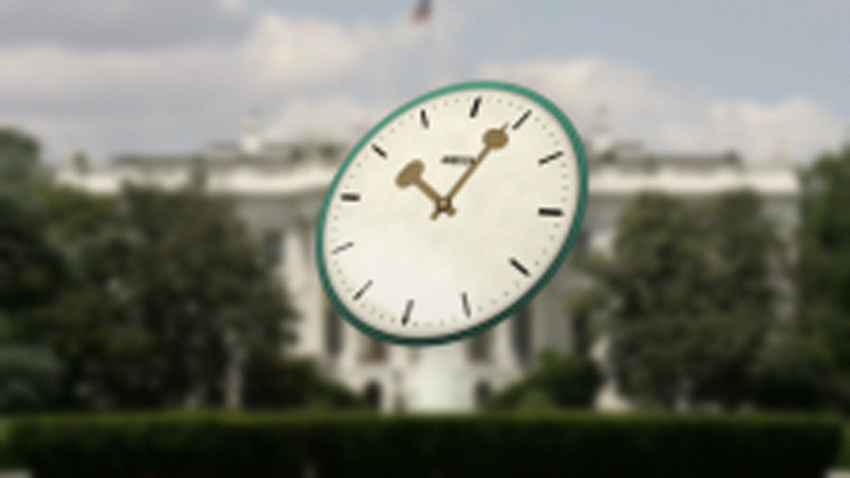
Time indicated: 10:04
